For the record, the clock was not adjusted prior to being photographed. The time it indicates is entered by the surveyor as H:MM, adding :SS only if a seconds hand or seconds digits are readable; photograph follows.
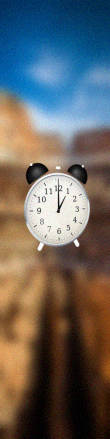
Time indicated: 1:00
